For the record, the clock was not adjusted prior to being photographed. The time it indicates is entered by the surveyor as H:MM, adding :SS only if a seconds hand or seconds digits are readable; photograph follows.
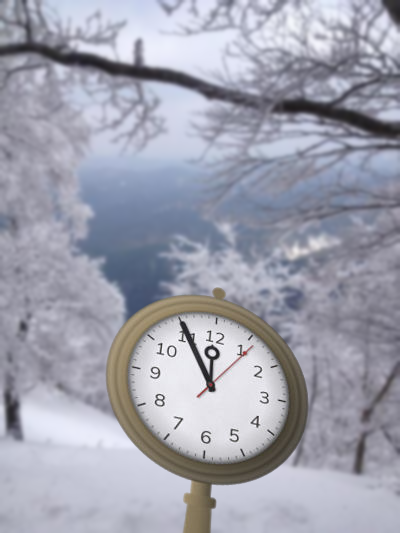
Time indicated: 11:55:06
